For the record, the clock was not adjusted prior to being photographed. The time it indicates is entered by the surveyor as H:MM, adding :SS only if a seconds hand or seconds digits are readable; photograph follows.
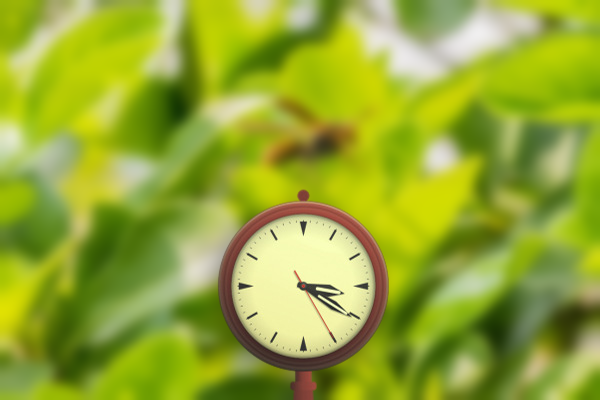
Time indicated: 3:20:25
